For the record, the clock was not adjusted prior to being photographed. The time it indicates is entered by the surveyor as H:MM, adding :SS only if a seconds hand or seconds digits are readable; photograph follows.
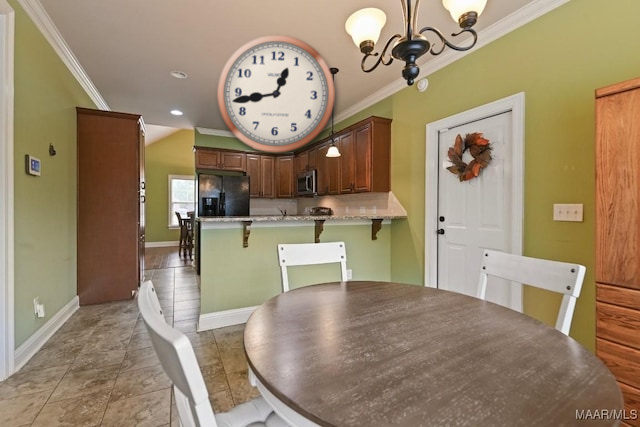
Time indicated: 12:43
